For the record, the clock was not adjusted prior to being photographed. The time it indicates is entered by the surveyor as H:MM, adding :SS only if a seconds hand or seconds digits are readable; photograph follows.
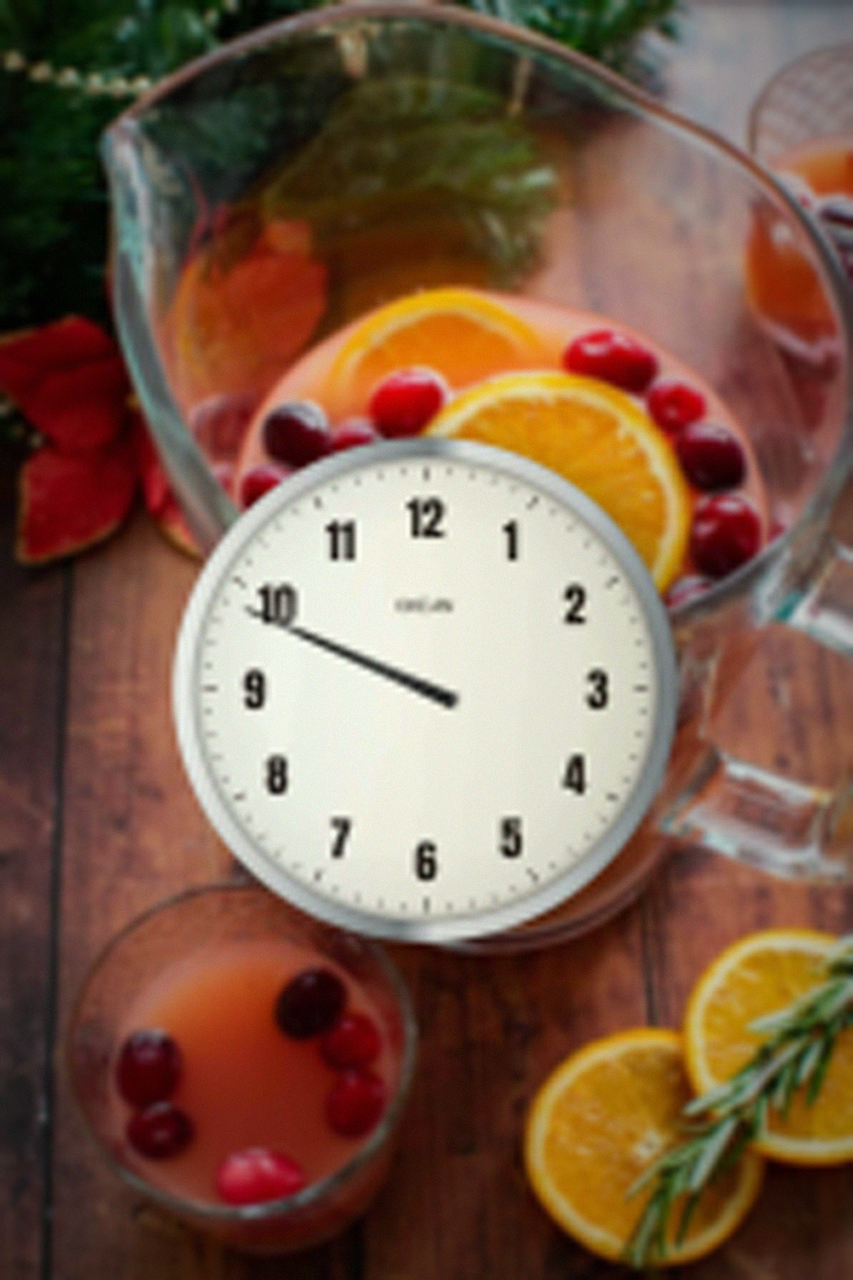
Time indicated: 9:49
